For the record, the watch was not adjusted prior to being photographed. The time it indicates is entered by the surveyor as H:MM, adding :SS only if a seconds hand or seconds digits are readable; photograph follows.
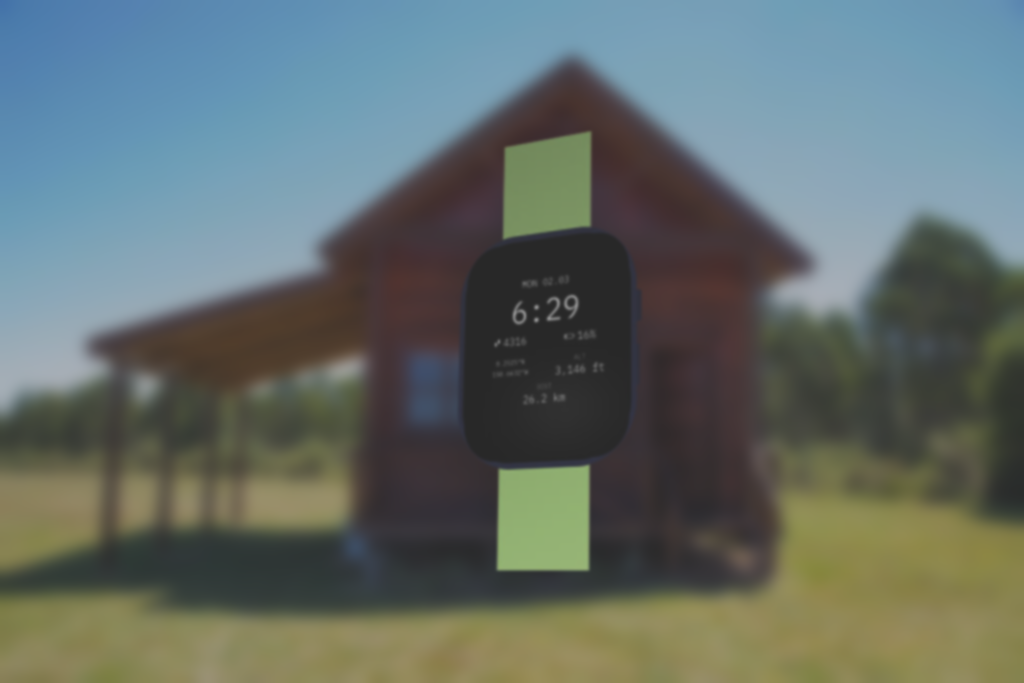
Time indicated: 6:29
